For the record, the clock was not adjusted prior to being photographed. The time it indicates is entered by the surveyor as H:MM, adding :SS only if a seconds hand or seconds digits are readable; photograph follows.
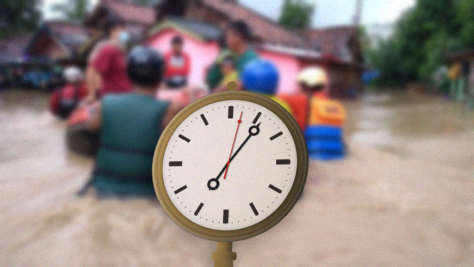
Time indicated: 7:06:02
